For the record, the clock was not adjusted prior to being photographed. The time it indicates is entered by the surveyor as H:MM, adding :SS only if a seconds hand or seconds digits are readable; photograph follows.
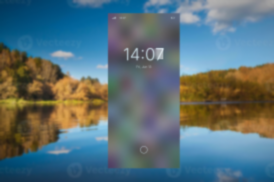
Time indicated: 14:07
